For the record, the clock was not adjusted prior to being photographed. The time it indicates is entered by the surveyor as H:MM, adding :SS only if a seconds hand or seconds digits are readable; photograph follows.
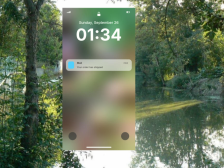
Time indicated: 1:34
